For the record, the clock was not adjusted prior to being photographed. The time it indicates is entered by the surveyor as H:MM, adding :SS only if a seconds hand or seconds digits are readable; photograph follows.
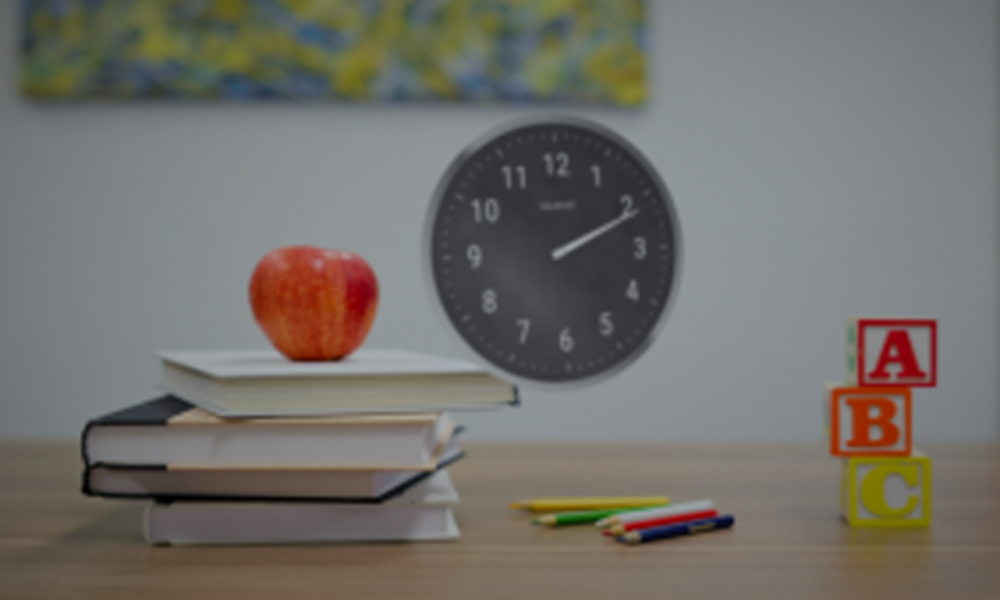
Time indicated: 2:11
